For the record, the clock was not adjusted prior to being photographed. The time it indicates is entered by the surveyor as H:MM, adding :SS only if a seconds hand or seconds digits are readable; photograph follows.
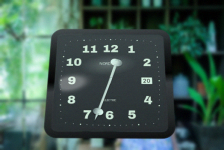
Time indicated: 12:33
